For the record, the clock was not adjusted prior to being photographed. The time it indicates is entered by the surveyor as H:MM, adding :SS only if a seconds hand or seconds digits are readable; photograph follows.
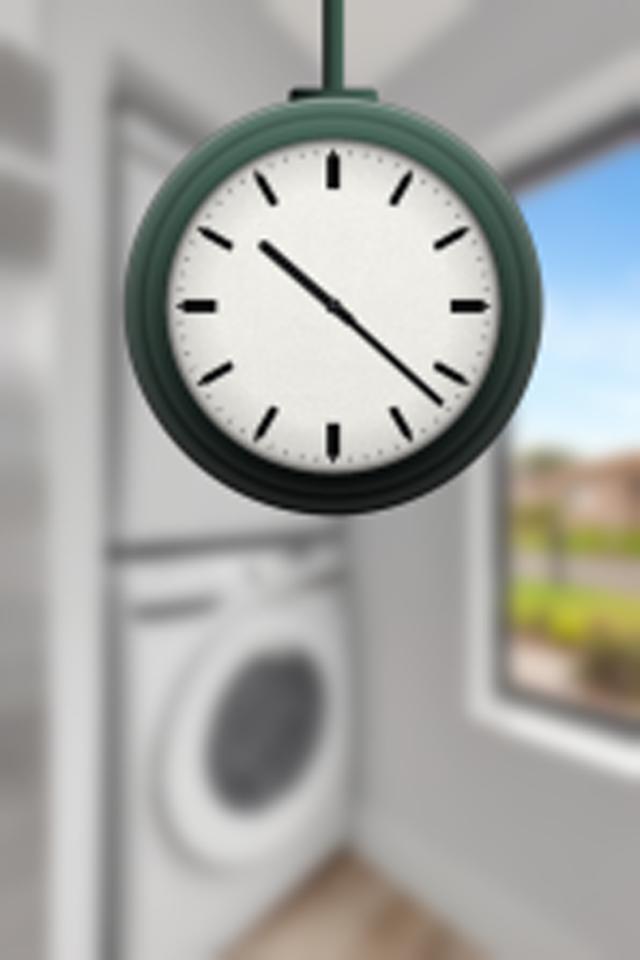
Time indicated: 10:22
